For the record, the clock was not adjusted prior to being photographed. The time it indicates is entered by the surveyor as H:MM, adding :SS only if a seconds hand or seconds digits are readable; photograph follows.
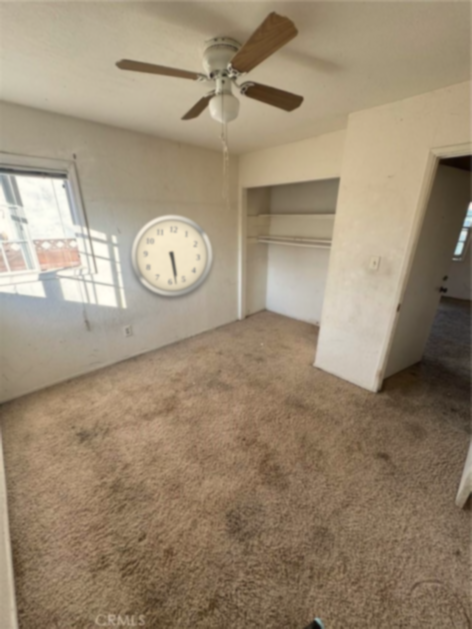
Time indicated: 5:28
